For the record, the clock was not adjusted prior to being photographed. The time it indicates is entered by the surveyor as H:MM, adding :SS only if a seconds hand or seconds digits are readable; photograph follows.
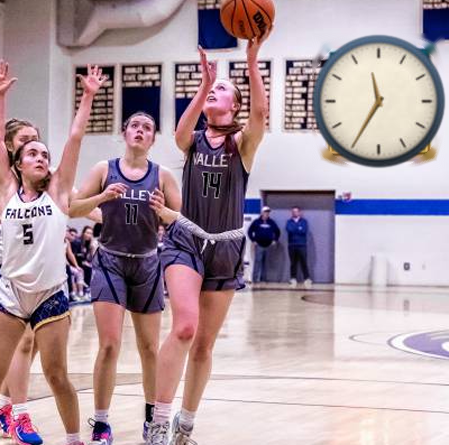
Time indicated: 11:35
